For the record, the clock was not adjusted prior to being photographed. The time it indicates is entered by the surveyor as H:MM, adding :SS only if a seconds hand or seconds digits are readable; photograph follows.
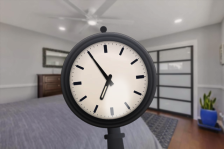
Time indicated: 6:55
